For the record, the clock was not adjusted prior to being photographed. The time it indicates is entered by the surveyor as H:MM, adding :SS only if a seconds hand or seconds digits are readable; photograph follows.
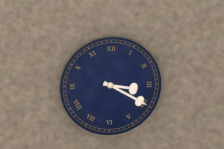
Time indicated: 3:20
